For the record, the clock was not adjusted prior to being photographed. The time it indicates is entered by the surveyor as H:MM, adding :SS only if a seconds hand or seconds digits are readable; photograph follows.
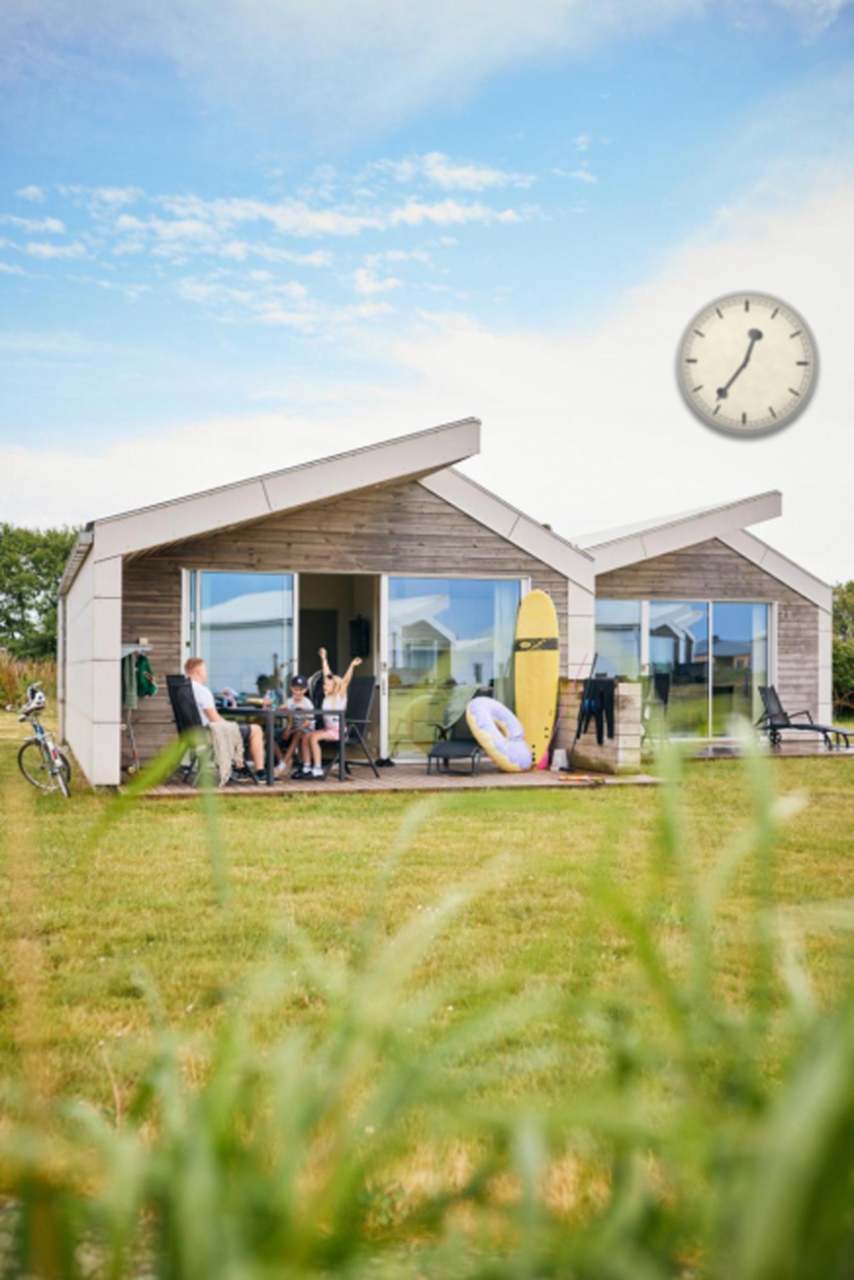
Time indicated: 12:36
